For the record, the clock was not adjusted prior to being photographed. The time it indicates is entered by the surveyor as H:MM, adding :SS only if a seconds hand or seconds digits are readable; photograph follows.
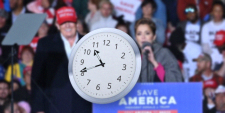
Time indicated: 10:41
